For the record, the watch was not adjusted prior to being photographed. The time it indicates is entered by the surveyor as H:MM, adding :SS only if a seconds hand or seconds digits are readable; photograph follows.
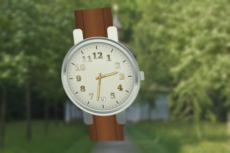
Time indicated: 2:32
